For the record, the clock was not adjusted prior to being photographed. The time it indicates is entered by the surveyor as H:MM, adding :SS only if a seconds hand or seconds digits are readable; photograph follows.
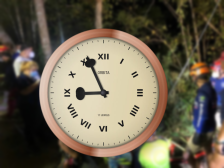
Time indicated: 8:56
